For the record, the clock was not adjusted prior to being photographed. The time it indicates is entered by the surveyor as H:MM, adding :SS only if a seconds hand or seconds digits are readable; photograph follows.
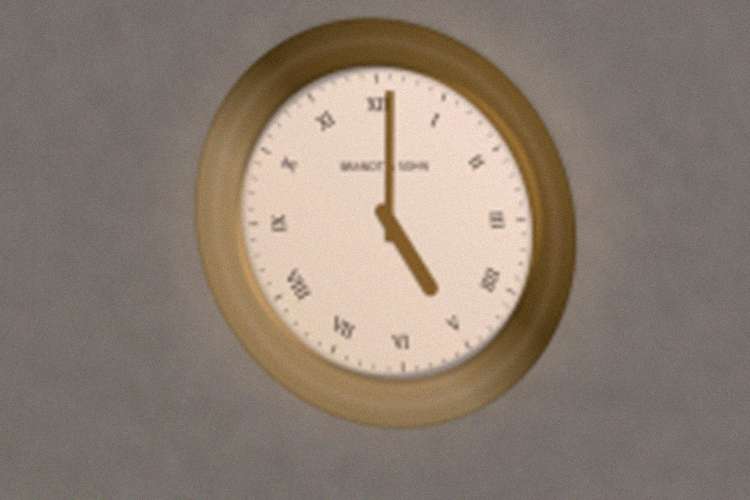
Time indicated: 5:01
